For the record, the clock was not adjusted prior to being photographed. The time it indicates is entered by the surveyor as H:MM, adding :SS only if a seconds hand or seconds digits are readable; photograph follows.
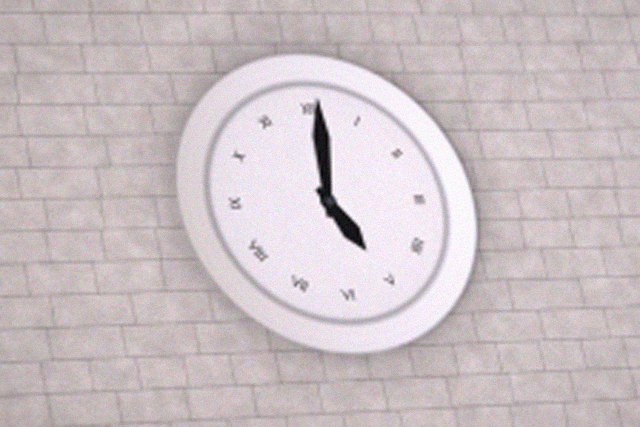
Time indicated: 5:01
